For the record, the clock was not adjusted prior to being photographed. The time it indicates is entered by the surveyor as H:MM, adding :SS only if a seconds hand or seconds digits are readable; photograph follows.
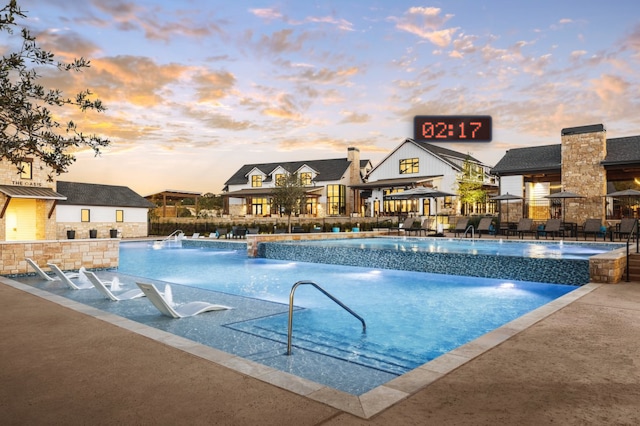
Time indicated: 2:17
